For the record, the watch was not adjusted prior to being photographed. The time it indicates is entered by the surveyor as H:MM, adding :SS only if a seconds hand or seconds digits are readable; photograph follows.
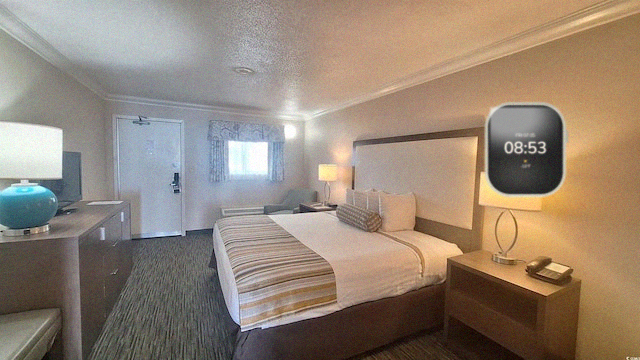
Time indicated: 8:53
